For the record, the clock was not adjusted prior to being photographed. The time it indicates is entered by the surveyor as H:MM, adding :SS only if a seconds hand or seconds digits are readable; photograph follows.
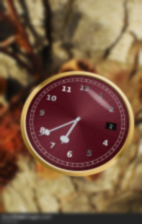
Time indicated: 6:39
